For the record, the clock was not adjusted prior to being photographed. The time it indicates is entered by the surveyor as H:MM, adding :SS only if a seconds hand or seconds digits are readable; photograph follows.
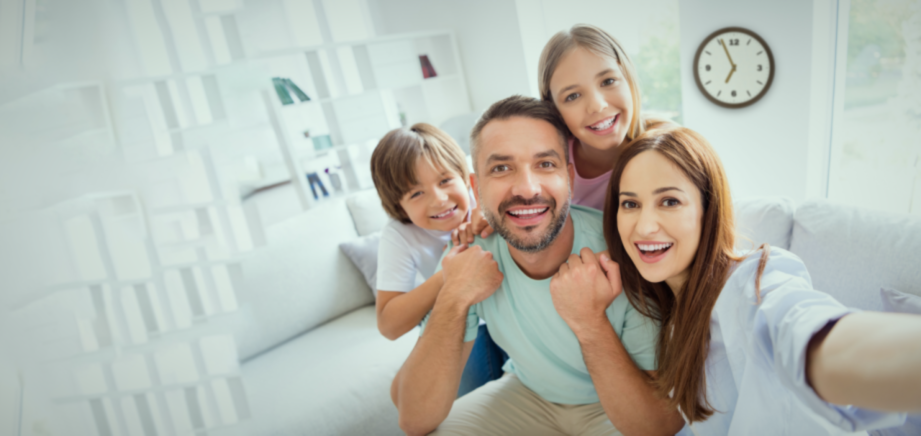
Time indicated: 6:56
